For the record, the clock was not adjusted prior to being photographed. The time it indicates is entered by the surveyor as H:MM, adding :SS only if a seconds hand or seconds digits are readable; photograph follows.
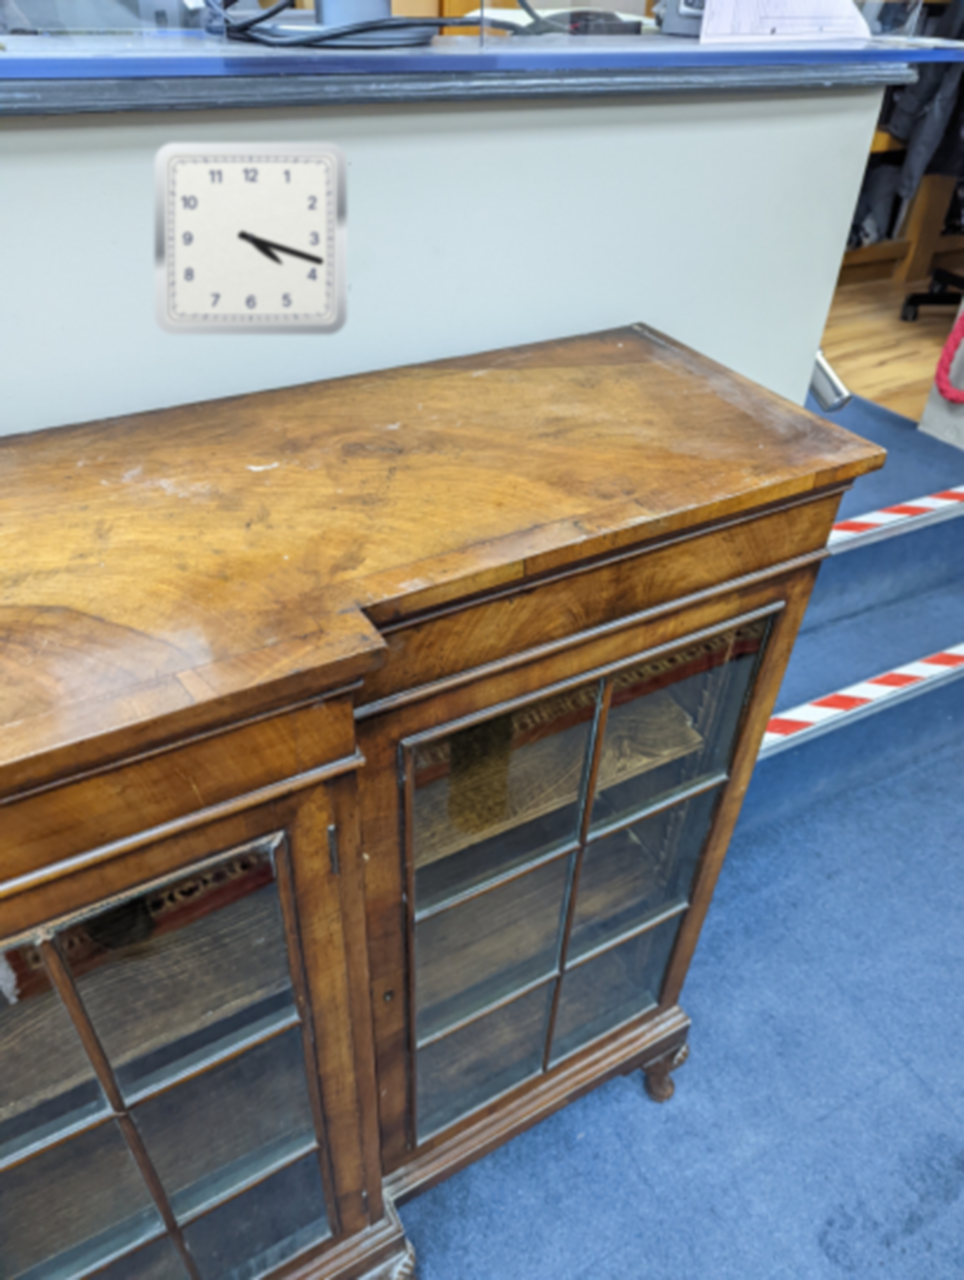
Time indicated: 4:18
